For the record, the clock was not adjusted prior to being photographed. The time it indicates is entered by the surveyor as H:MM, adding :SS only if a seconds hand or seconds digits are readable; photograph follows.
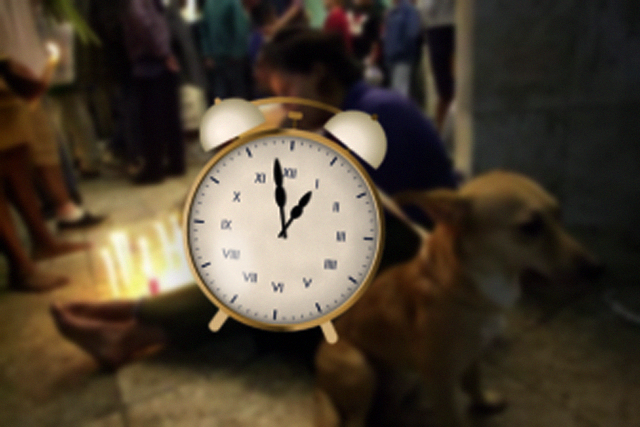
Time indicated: 12:58
